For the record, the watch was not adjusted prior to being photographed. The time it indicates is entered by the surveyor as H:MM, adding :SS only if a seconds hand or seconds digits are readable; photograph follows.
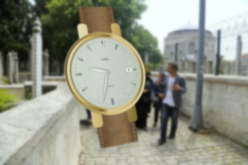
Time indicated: 9:33
